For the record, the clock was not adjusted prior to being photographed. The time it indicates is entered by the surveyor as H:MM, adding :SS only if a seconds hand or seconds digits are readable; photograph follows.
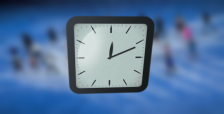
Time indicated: 12:11
